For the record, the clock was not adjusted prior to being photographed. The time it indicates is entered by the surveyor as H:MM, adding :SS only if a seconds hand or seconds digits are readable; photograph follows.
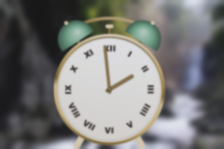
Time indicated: 1:59
